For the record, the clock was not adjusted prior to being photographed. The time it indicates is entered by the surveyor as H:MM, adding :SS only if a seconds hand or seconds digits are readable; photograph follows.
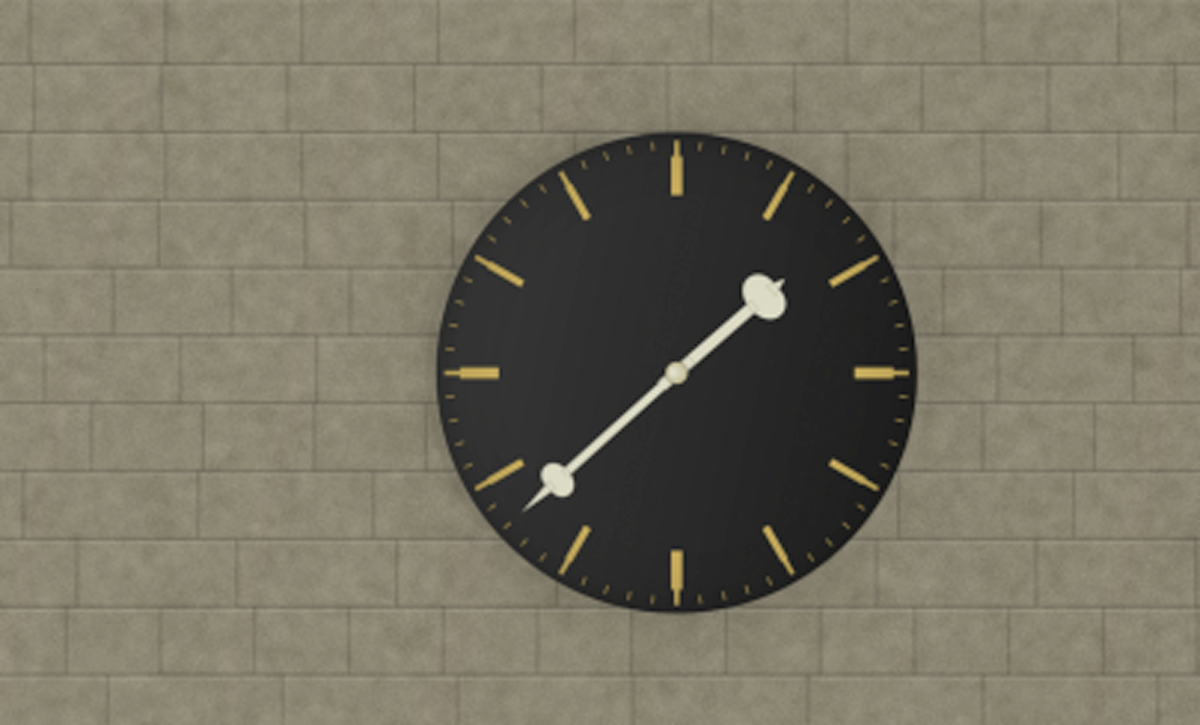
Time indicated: 1:38
